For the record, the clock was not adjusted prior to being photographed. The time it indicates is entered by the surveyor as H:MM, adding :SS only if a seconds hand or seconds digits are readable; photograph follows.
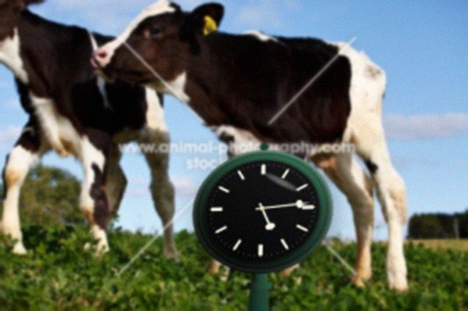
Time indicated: 5:14
